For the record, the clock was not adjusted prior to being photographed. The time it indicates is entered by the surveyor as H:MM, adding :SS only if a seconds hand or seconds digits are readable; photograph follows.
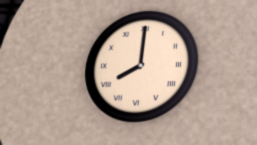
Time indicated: 8:00
